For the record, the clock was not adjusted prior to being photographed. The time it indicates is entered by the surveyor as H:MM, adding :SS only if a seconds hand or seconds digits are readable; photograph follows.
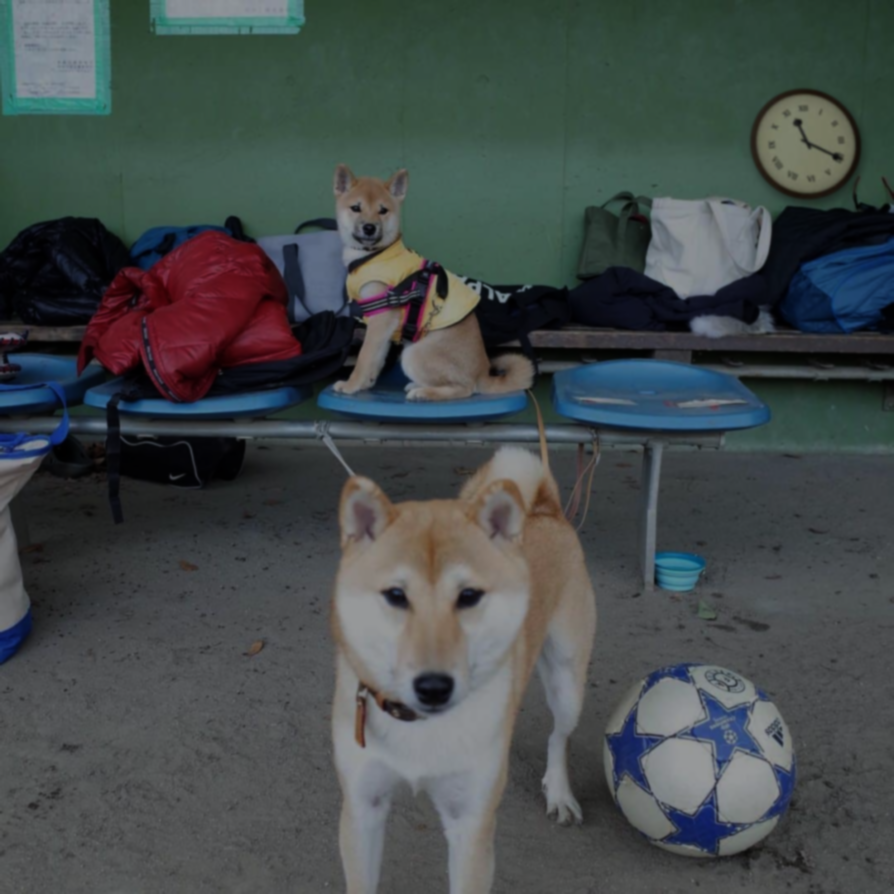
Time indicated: 11:20
